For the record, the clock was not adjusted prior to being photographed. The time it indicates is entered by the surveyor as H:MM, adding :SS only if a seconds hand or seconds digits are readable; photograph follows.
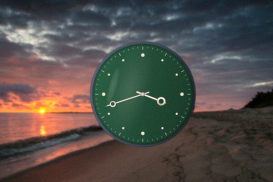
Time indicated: 3:42
